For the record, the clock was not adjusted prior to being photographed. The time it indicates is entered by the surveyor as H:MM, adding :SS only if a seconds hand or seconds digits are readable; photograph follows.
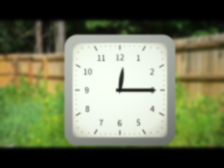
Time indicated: 12:15
